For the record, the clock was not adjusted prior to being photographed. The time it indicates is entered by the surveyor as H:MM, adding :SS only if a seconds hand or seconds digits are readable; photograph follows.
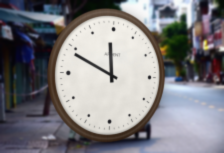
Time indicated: 11:49
